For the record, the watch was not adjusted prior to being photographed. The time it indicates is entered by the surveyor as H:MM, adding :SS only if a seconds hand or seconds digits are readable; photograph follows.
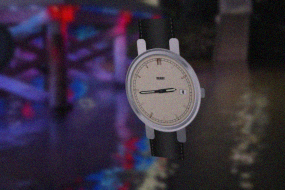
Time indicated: 2:44
